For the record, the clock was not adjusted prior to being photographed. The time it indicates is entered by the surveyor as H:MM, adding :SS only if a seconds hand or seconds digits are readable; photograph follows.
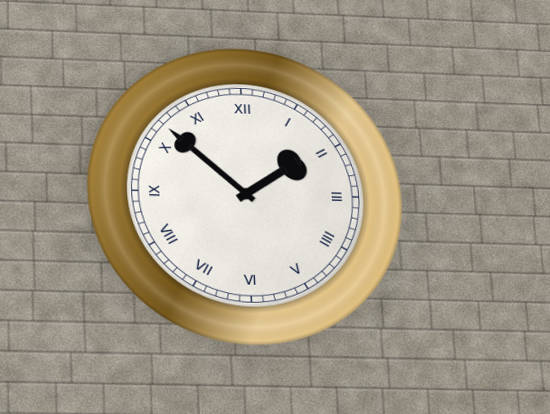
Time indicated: 1:52
